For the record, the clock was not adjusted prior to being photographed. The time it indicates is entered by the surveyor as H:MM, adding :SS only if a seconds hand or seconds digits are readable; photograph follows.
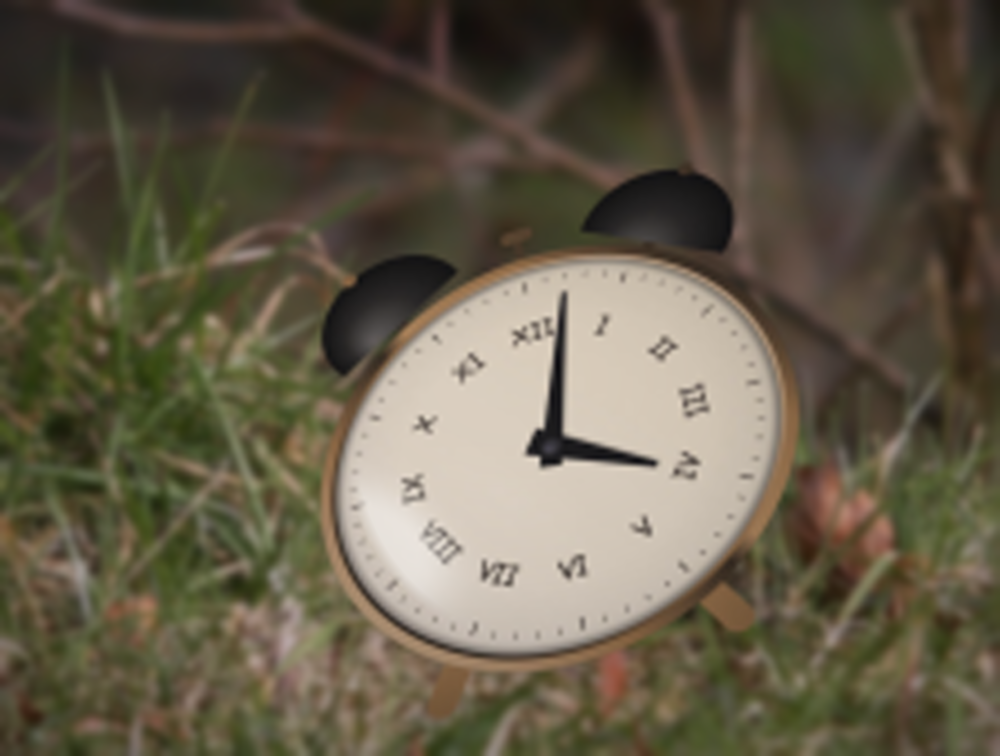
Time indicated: 4:02
